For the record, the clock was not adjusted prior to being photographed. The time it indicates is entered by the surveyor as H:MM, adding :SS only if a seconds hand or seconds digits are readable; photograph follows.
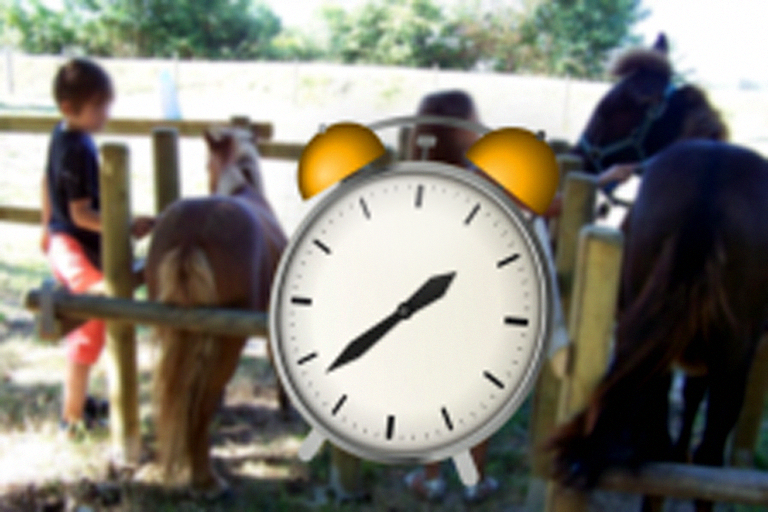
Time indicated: 1:38
